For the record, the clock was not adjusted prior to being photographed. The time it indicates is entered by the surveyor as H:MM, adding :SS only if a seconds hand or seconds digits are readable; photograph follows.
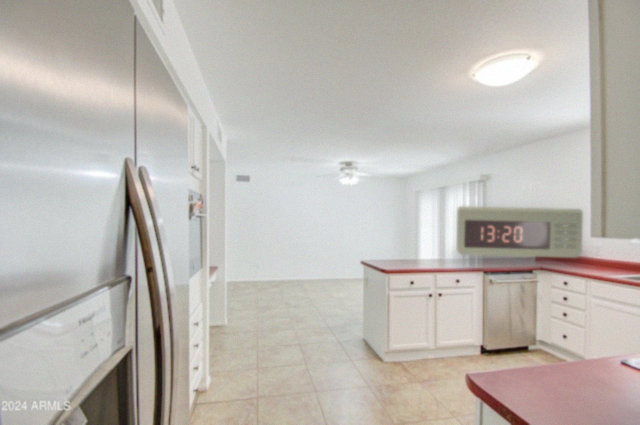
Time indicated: 13:20
